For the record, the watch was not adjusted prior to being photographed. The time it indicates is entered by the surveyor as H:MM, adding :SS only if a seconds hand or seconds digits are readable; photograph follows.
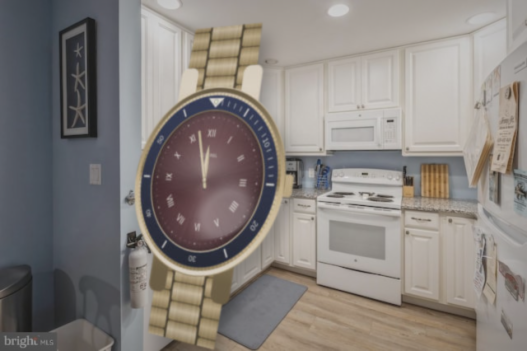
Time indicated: 11:57
